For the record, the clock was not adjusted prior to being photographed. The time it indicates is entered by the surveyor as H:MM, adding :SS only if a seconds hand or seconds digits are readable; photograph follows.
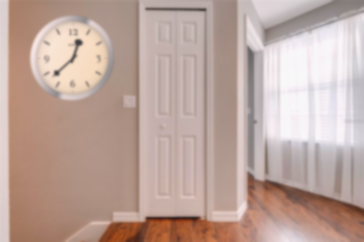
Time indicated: 12:38
